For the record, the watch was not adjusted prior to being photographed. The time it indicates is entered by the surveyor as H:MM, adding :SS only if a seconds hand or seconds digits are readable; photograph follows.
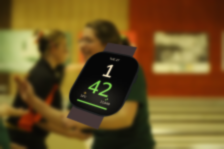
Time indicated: 1:42
